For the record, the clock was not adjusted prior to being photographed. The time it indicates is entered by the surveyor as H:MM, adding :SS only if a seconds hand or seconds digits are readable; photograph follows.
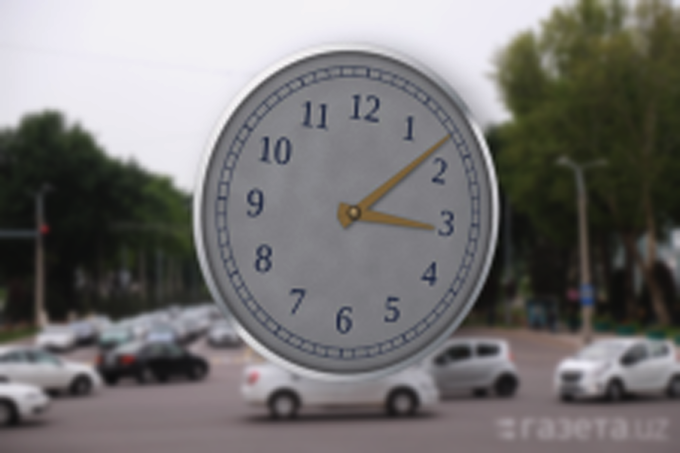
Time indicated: 3:08
